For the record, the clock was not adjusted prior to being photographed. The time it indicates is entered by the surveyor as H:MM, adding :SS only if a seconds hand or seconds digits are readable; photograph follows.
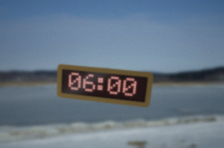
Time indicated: 6:00
